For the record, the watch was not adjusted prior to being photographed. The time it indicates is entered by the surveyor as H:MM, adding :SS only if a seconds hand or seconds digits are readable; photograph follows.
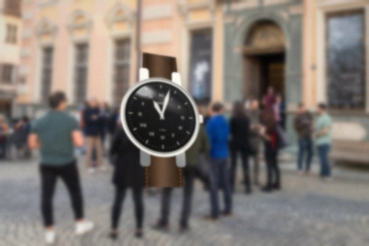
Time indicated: 11:03
